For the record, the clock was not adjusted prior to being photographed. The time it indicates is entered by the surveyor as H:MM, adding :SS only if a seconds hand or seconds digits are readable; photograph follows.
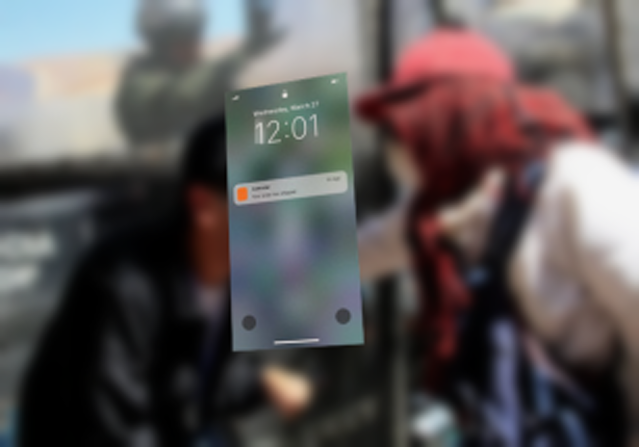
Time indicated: 12:01
